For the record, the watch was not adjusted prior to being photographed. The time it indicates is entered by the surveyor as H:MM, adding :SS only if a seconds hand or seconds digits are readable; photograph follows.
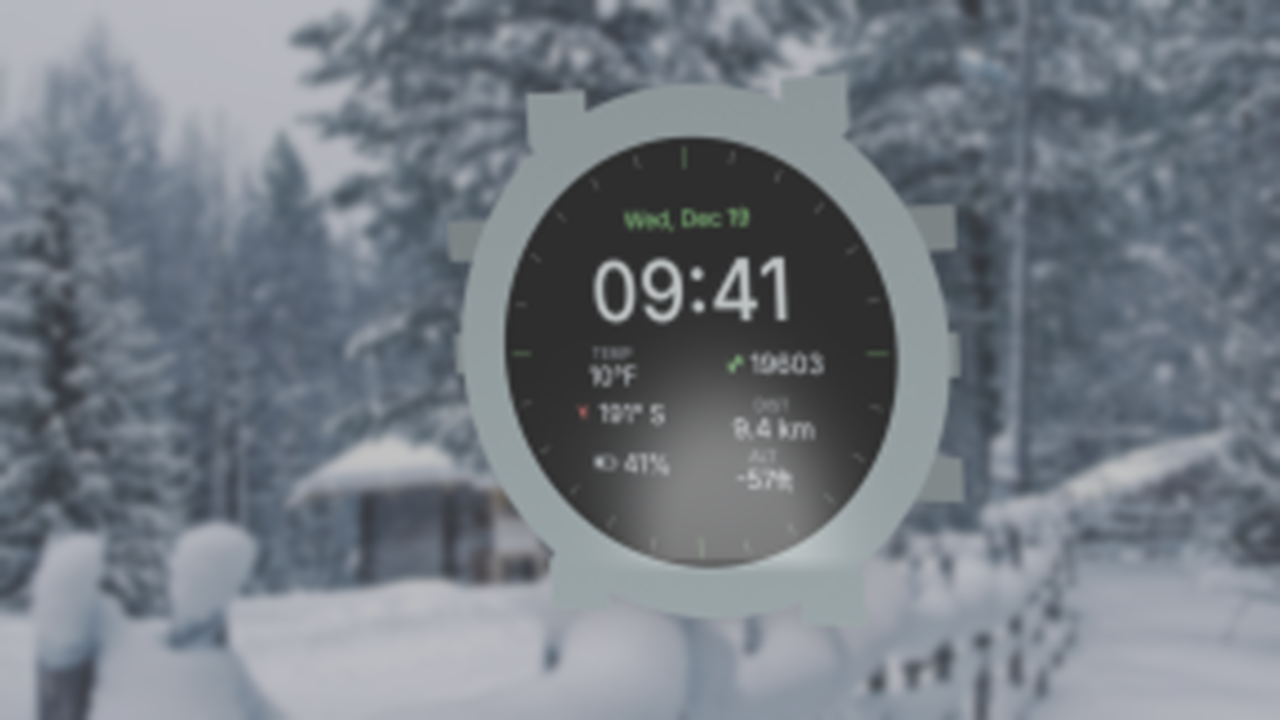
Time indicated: 9:41
